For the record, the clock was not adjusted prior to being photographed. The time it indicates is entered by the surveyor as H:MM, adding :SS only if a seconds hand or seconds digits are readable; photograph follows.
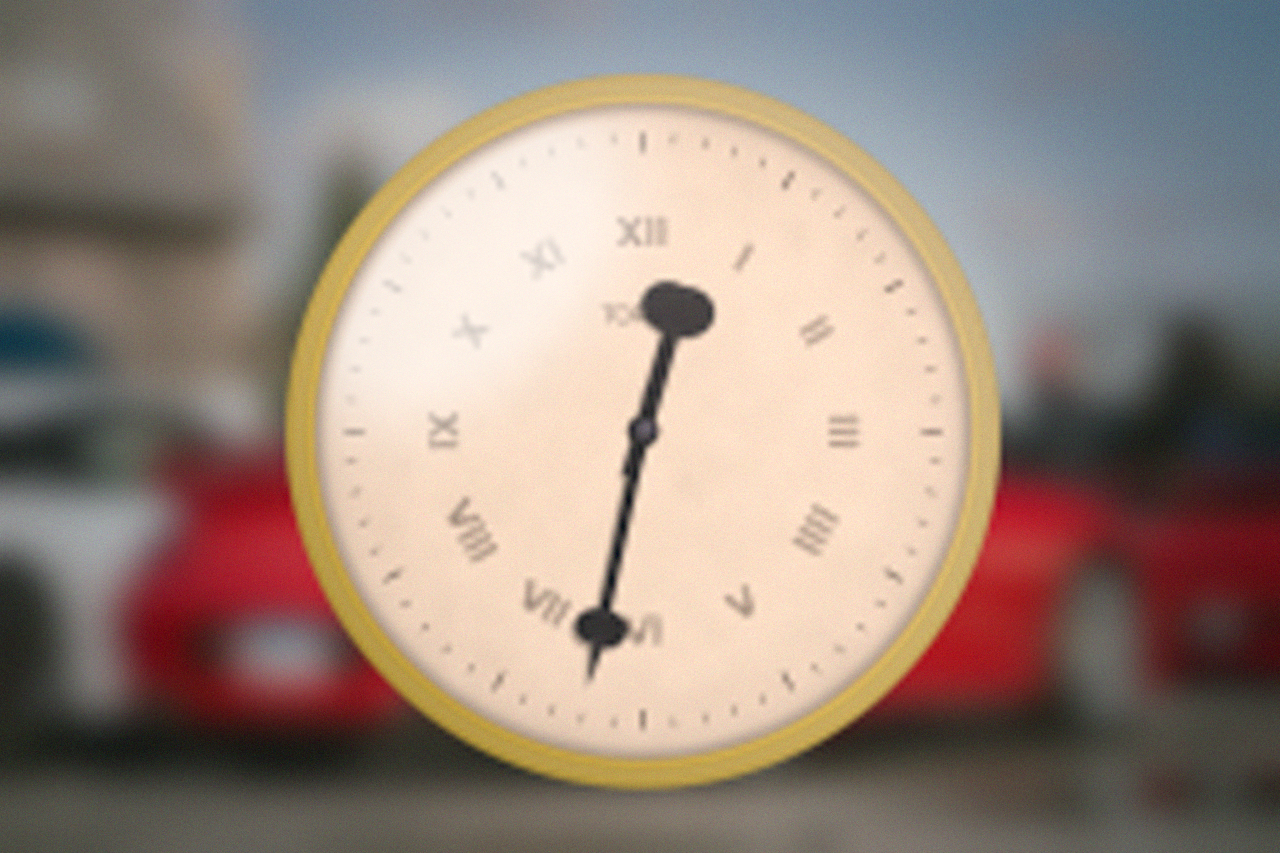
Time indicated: 12:32
